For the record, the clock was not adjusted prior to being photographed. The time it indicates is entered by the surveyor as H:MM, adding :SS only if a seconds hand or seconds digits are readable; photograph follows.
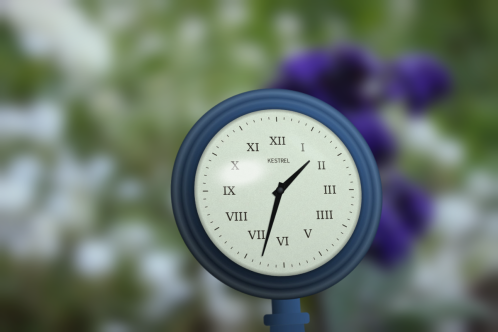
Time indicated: 1:33
